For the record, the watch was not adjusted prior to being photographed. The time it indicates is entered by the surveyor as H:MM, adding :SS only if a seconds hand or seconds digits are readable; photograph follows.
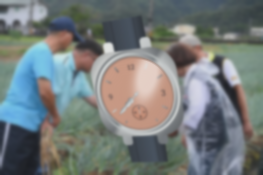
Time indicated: 7:38
